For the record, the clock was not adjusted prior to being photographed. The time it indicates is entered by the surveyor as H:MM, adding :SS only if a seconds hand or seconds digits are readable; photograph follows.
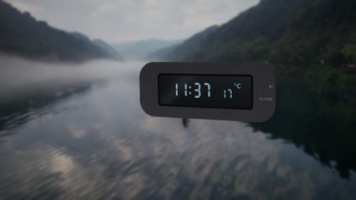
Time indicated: 11:37
